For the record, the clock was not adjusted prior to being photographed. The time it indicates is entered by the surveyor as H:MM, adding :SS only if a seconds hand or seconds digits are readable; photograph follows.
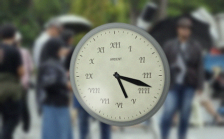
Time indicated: 5:18
